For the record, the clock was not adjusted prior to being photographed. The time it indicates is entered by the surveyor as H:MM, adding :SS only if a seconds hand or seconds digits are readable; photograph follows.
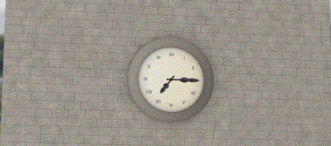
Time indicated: 7:15
